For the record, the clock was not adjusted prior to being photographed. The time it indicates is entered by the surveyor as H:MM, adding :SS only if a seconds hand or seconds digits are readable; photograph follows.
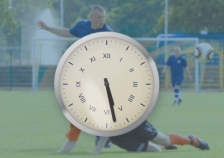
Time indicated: 5:28
